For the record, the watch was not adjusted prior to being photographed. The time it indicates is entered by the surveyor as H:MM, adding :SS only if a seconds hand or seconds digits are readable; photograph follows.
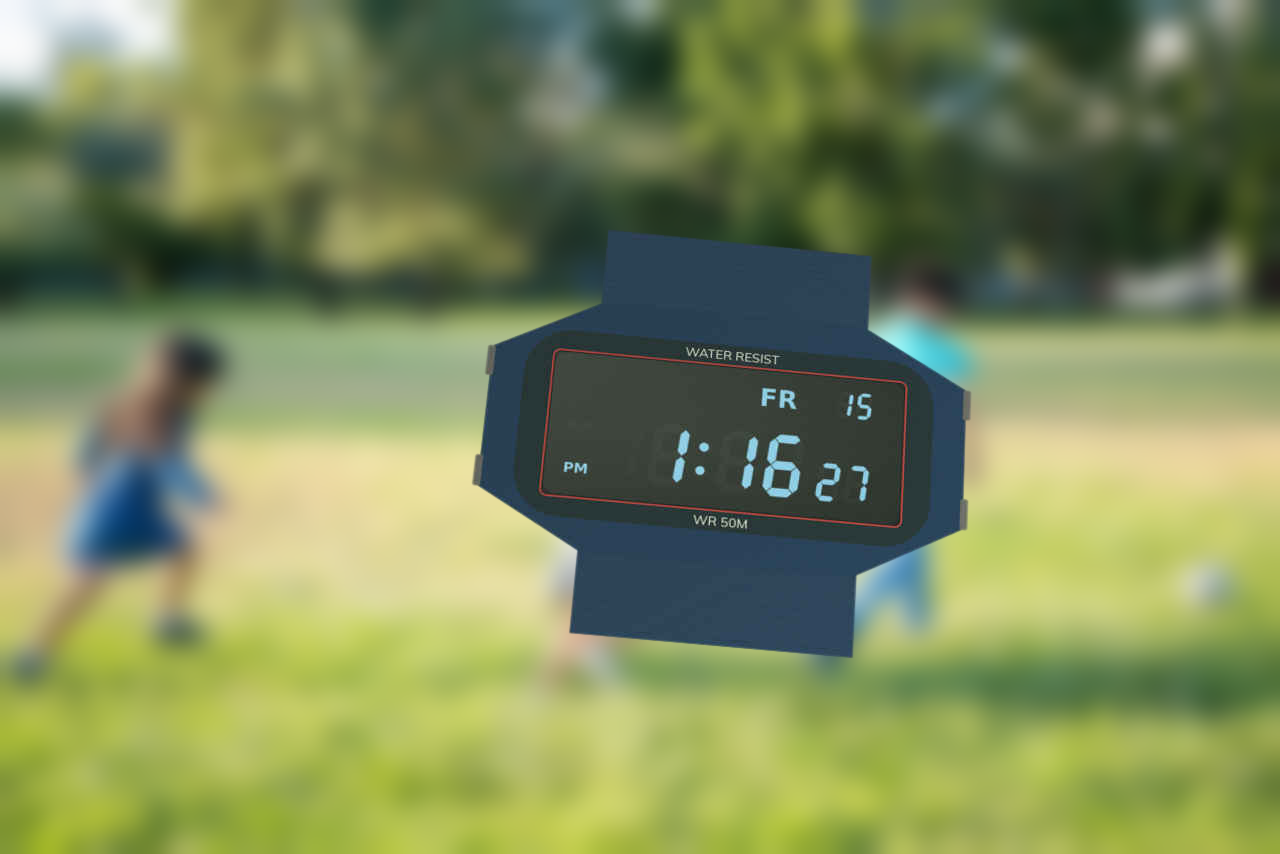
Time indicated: 1:16:27
